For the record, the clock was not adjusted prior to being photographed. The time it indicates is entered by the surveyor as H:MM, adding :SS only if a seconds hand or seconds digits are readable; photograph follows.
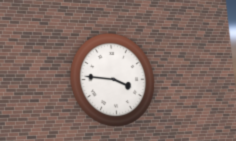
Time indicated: 3:46
